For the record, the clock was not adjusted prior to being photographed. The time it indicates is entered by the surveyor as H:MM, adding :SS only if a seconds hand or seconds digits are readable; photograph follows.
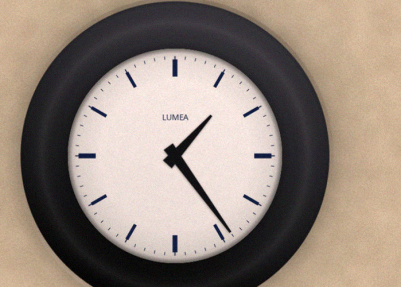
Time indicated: 1:24
